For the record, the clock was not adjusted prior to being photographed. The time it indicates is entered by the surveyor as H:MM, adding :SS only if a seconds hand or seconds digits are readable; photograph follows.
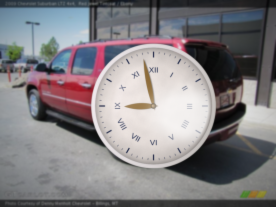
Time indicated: 8:58
